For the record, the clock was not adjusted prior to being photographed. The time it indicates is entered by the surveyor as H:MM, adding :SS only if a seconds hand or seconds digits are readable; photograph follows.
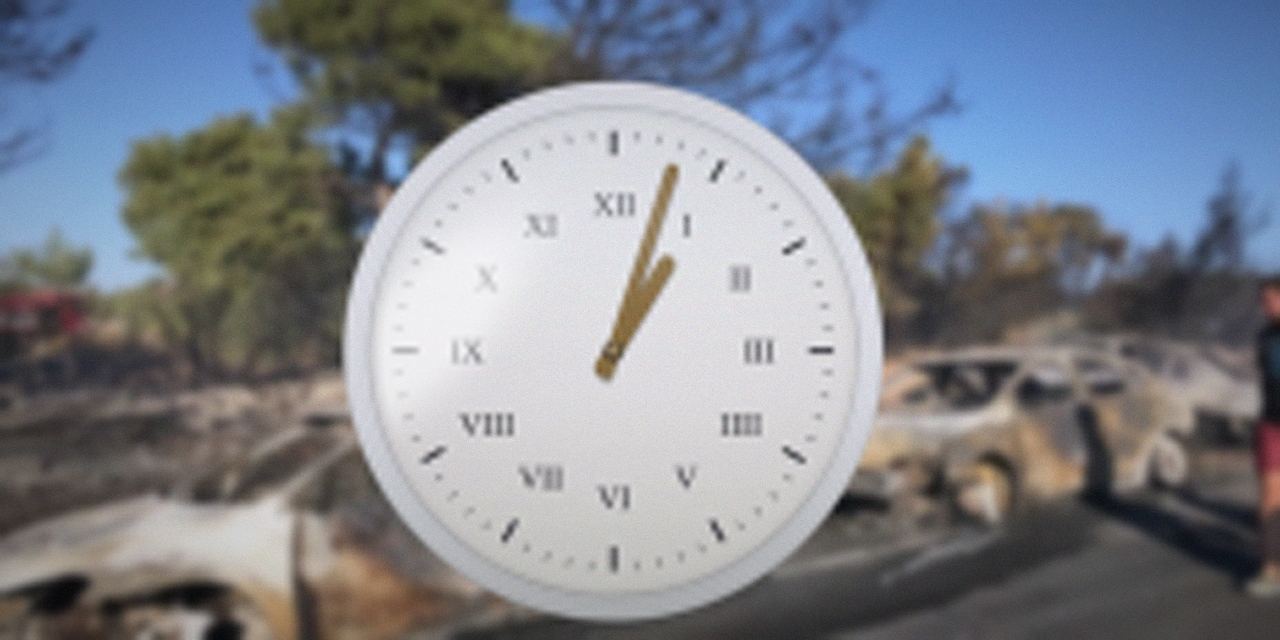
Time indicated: 1:03
